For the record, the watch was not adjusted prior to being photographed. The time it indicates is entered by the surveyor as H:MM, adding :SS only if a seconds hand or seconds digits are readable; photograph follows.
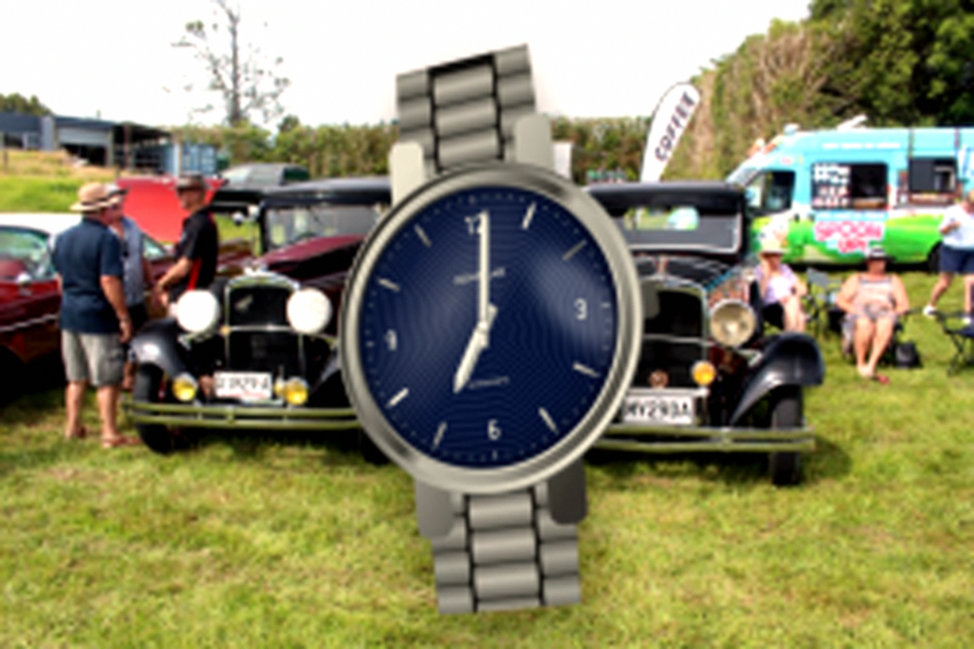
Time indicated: 7:01
